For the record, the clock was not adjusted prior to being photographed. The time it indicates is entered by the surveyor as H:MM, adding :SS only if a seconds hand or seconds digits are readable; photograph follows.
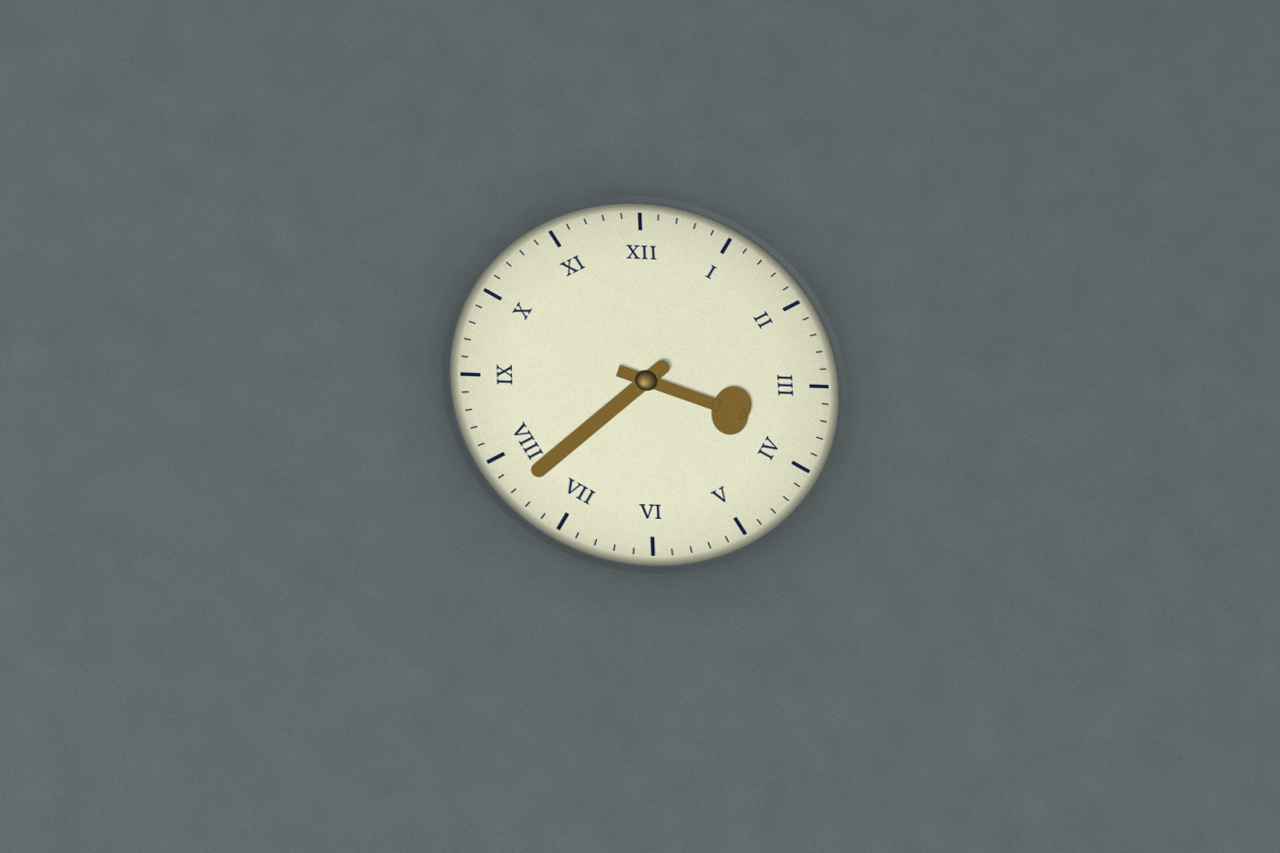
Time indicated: 3:38
